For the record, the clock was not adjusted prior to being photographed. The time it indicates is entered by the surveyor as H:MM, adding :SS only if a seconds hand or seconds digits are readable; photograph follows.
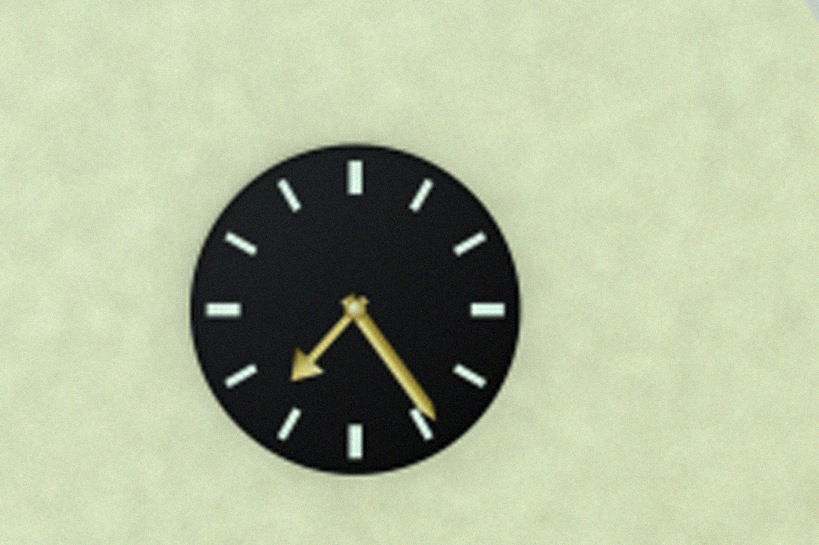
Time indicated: 7:24
